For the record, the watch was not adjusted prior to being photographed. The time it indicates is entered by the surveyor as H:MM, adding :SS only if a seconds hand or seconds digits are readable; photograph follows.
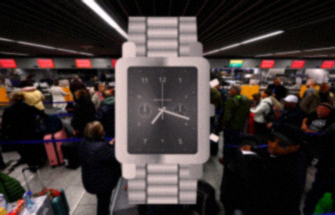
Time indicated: 7:18
